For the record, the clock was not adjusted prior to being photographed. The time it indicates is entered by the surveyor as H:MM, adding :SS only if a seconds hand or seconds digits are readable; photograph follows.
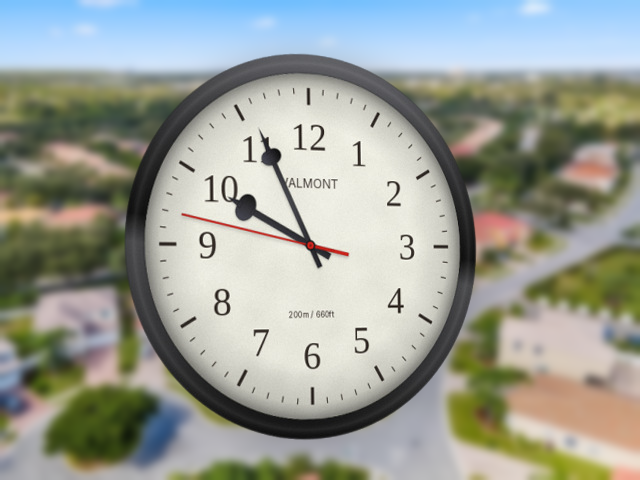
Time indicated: 9:55:47
